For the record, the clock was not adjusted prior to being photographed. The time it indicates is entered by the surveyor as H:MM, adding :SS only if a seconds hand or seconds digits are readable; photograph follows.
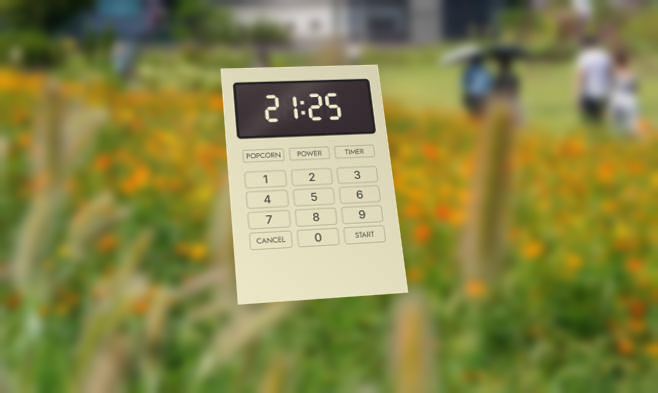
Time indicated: 21:25
